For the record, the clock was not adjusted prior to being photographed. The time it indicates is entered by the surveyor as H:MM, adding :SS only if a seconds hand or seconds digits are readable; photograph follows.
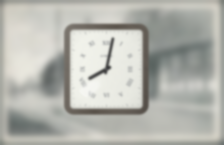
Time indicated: 8:02
